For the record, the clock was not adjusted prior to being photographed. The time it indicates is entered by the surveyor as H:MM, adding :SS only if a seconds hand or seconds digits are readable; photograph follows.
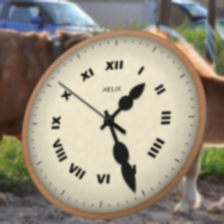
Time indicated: 1:25:51
